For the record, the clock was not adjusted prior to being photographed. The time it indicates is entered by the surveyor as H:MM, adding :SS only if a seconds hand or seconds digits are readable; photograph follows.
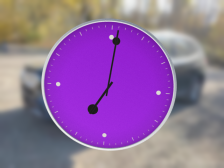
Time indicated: 7:01
